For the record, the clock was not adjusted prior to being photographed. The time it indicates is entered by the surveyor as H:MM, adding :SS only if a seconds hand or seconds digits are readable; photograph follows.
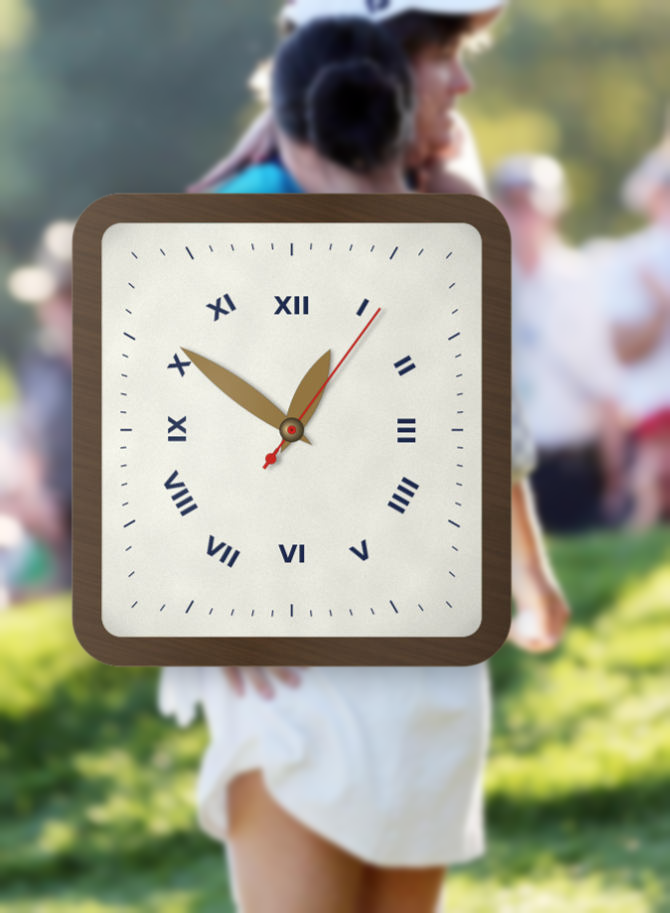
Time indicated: 12:51:06
